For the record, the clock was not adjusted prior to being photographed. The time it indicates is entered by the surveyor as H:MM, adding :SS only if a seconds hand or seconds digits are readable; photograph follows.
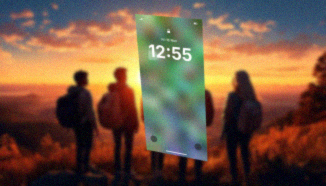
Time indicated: 12:55
